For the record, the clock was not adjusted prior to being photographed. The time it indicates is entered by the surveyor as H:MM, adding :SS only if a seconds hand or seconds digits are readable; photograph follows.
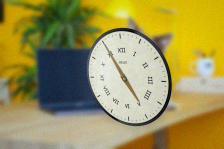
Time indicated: 4:55
